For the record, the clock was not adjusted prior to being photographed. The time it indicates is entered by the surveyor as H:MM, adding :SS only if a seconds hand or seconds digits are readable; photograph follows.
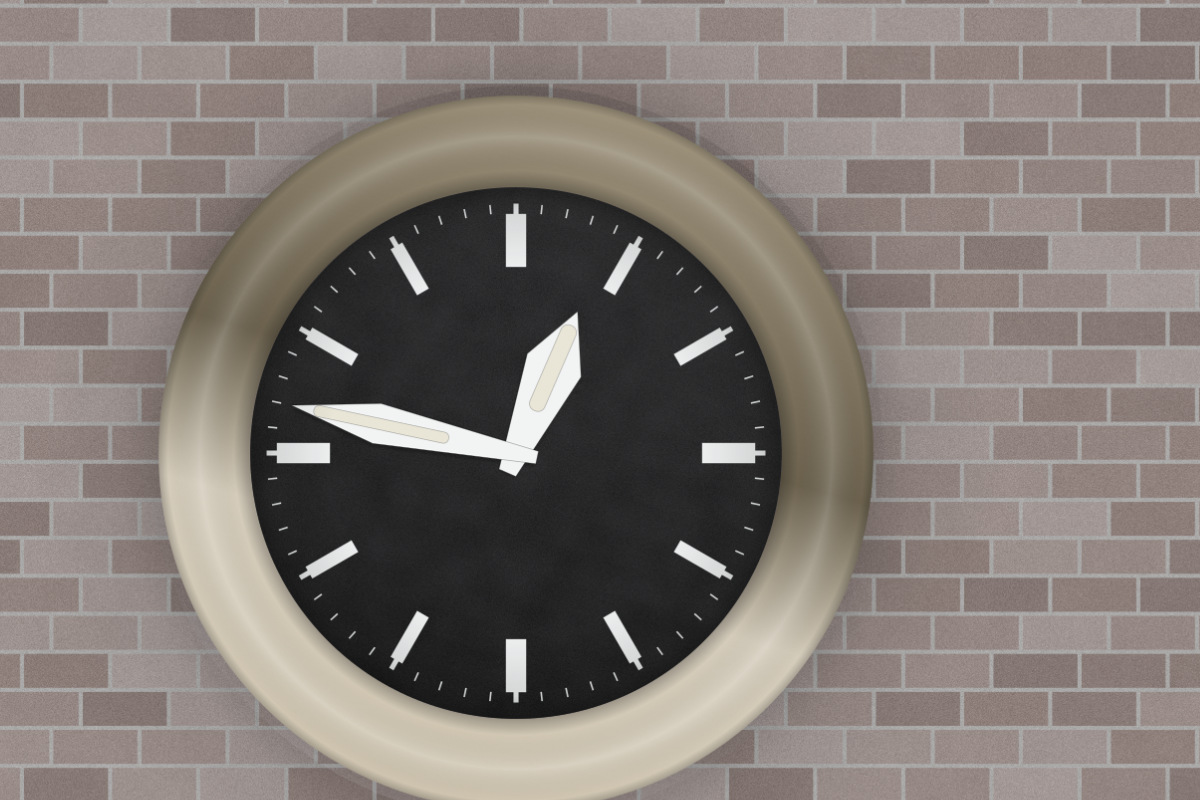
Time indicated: 12:47
